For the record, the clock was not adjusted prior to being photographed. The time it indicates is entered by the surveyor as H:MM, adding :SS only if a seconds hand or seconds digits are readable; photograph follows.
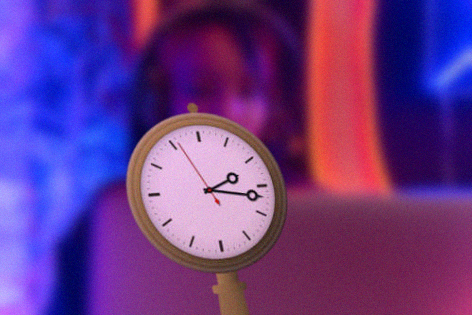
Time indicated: 2:16:56
